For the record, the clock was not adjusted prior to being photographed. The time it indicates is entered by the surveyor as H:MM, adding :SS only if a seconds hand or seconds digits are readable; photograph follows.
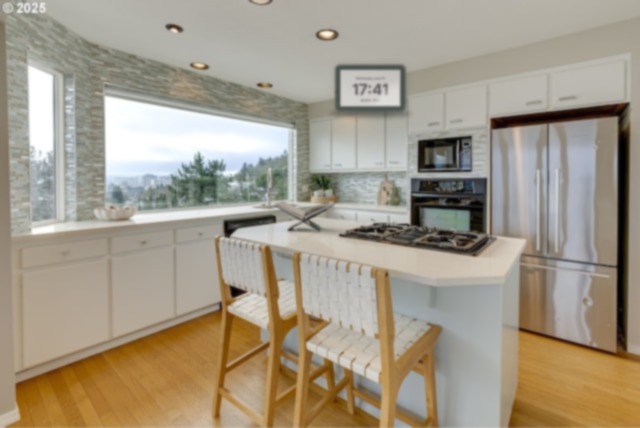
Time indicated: 17:41
